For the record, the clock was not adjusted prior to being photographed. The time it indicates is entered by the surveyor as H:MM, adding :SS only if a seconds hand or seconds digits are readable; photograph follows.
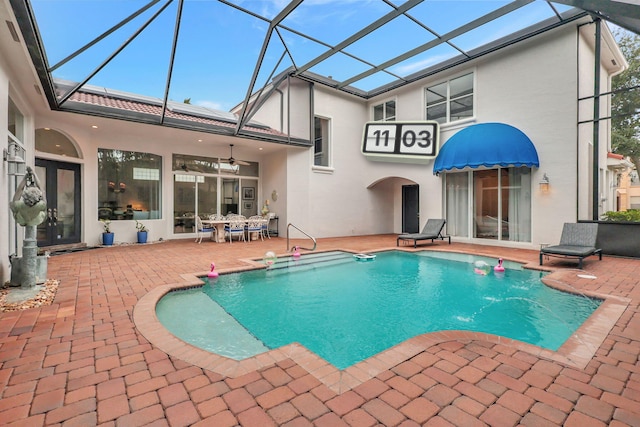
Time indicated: 11:03
